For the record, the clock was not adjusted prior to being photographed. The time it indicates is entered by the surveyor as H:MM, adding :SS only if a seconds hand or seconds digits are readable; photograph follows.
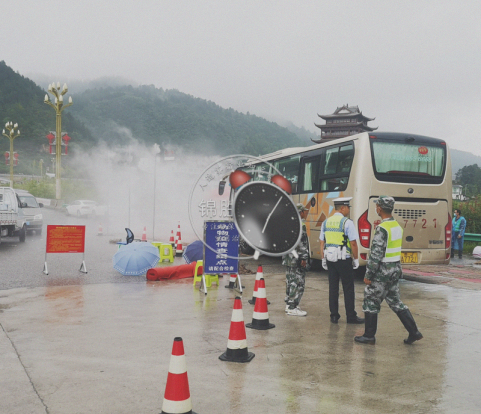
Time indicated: 7:07
